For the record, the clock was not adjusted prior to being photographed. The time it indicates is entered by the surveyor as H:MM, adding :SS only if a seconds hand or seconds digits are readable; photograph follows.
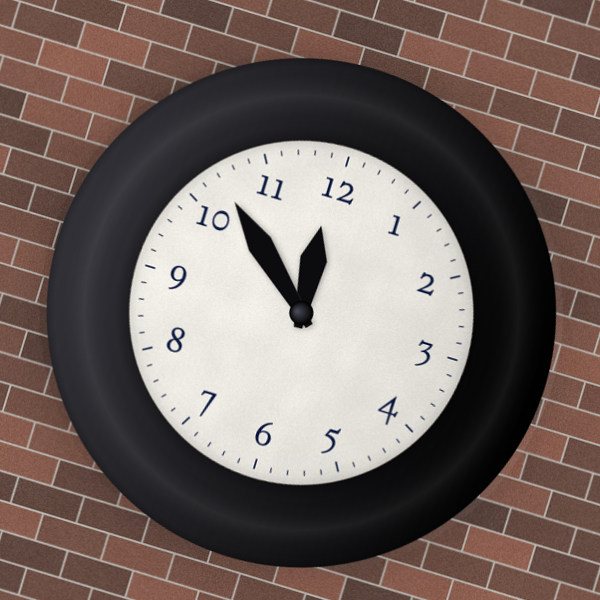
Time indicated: 11:52
